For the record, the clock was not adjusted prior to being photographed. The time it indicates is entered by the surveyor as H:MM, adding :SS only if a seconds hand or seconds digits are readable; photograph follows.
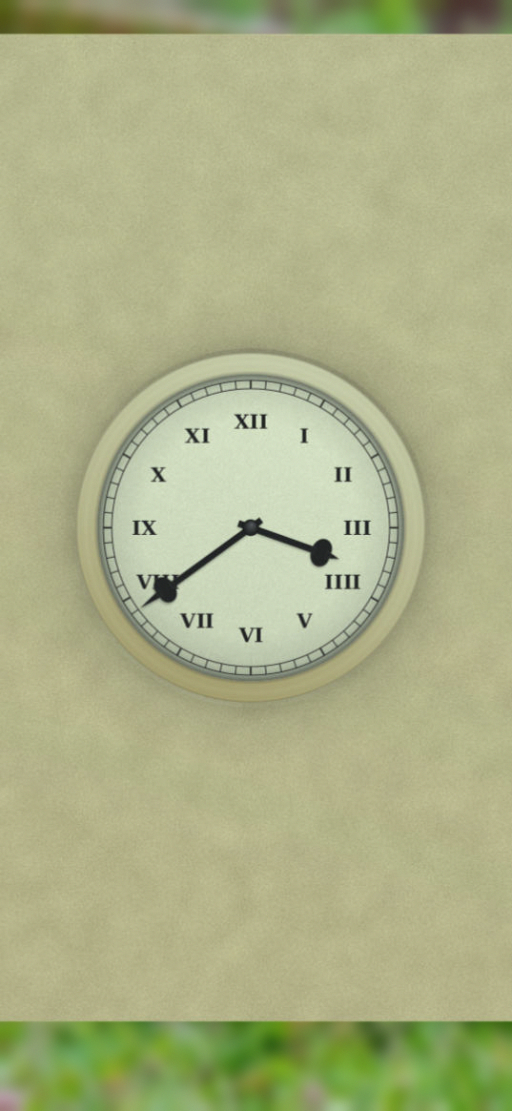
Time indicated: 3:39
